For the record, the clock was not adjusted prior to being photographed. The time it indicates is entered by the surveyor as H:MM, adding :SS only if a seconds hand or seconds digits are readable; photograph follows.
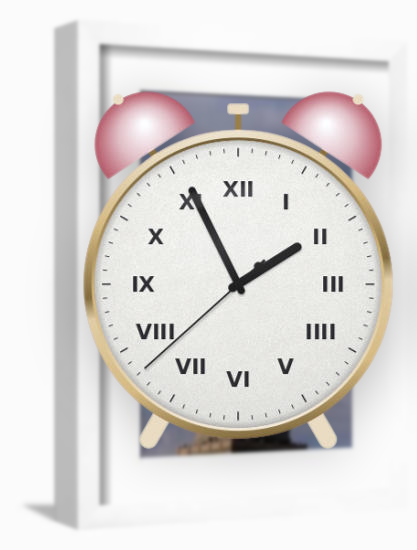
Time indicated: 1:55:38
